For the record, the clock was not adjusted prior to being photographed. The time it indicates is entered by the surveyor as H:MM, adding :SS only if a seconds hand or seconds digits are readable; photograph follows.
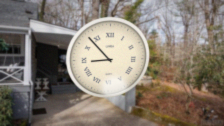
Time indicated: 8:53
